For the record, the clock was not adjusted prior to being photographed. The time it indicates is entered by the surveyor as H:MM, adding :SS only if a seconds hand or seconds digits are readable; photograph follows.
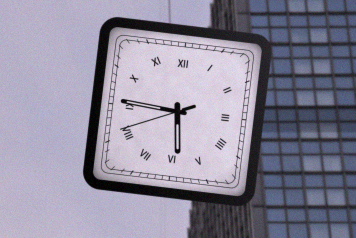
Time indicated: 5:45:41
